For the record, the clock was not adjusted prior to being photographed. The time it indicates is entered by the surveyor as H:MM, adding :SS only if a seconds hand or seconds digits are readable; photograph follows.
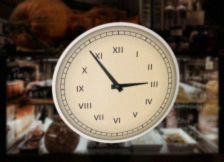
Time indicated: 2:54
